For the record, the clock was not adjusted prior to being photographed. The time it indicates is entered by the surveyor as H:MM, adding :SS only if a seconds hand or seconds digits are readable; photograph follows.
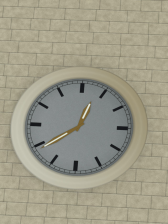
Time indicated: 12:39
